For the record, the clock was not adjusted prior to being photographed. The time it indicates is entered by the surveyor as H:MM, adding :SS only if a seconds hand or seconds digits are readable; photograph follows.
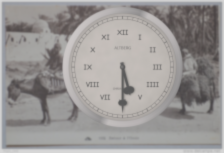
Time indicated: 5:30
